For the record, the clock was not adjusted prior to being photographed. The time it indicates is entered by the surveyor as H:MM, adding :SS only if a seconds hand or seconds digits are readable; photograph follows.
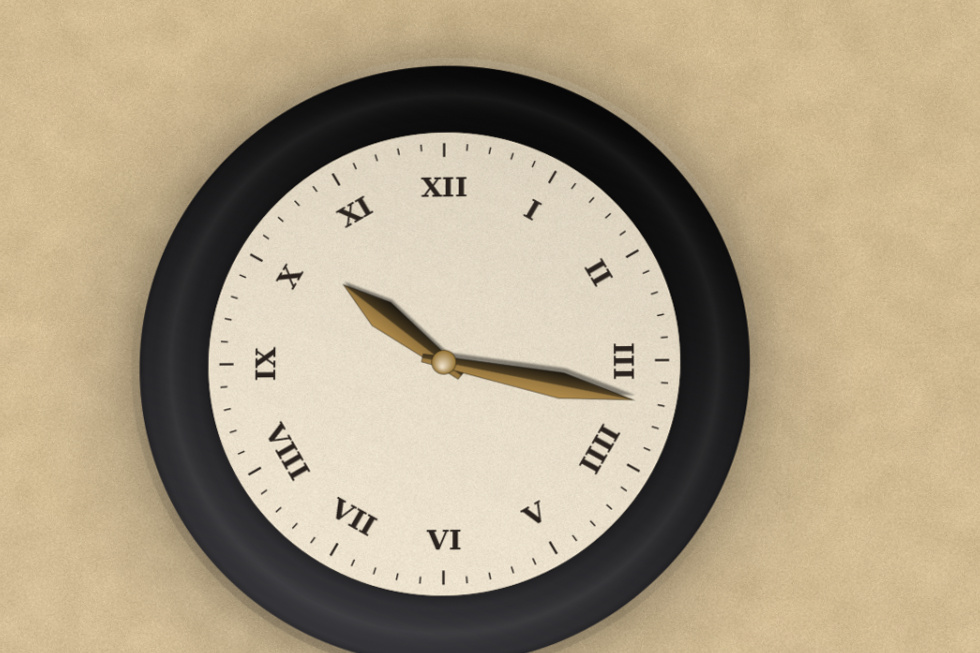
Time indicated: 10:17
